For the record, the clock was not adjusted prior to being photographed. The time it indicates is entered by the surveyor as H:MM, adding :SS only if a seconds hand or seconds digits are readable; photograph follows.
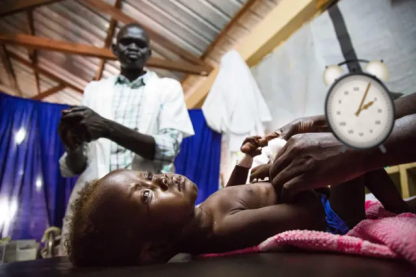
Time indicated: 2:05
